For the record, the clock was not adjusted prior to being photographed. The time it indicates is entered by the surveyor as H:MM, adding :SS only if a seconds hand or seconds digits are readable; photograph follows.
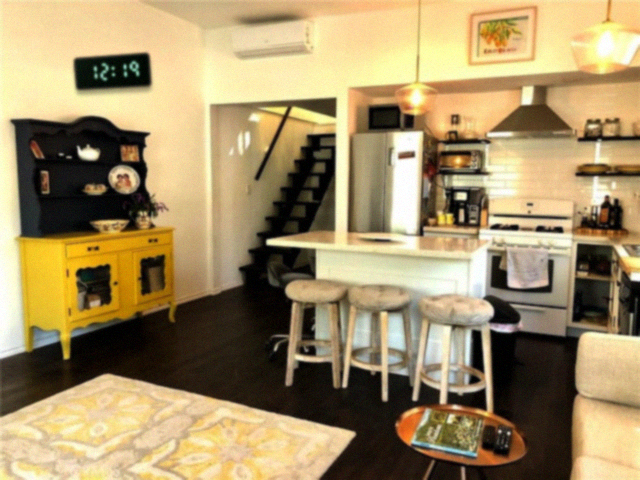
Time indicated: 12:19
